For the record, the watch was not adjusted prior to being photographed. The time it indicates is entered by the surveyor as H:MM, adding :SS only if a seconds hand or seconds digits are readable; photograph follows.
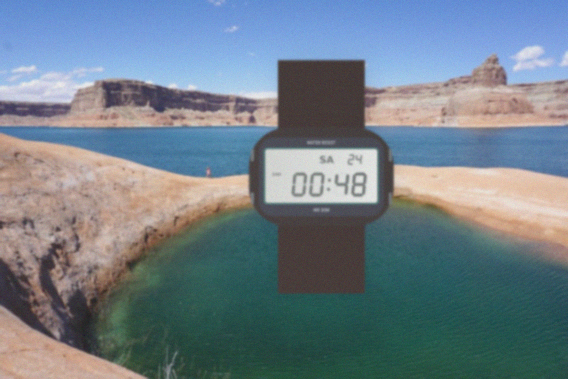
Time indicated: 0:48
